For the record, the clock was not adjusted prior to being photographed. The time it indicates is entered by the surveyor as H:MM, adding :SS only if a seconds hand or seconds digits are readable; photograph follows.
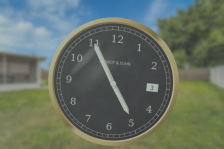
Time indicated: 4:55
